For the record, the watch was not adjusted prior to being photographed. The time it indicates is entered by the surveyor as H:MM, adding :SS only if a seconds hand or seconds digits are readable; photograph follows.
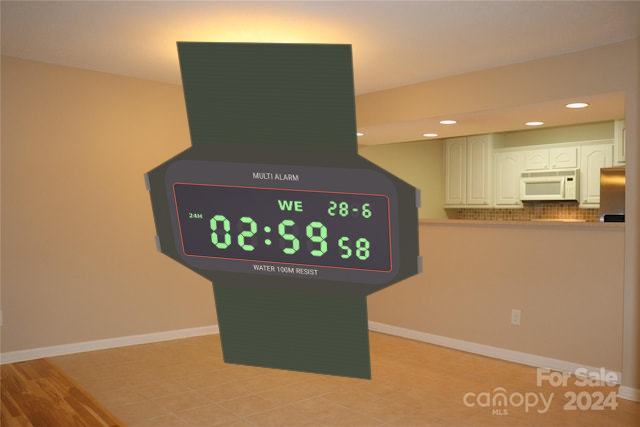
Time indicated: 2:59:58
